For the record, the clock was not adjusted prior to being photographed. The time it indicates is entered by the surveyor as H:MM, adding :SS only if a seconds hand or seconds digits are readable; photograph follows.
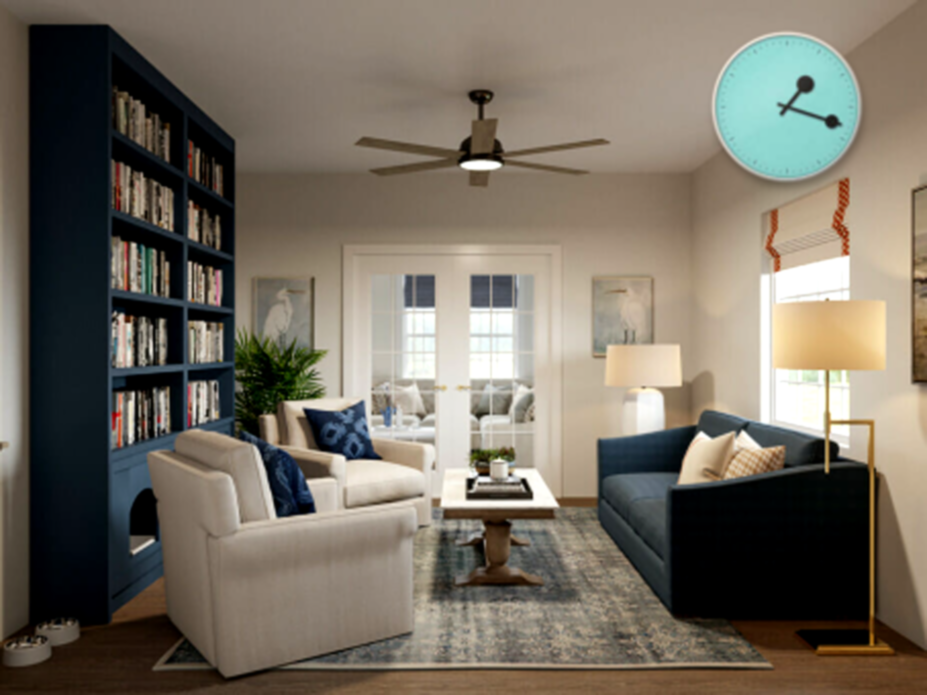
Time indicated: 1:18
